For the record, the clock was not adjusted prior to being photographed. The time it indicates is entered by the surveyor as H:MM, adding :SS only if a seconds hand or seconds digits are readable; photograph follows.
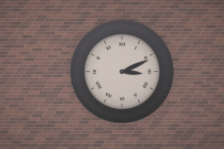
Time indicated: 3:11
